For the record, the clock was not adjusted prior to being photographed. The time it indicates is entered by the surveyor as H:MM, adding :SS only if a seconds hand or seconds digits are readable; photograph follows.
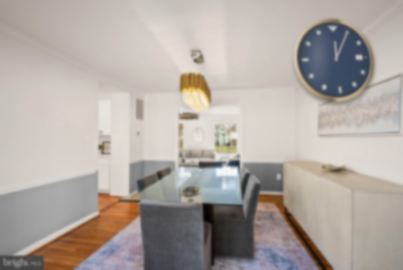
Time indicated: 12:05
